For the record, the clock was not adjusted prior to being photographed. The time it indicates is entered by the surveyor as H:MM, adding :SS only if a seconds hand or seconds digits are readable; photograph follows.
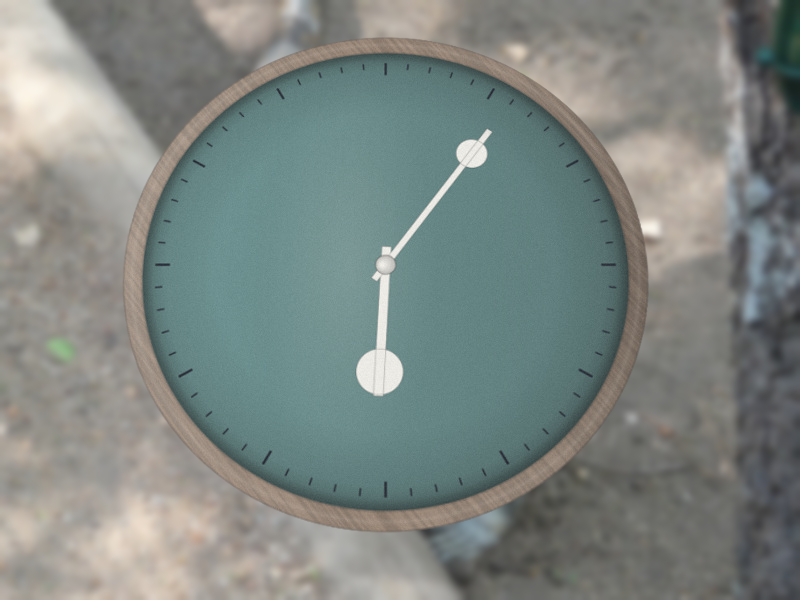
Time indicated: 6:06
